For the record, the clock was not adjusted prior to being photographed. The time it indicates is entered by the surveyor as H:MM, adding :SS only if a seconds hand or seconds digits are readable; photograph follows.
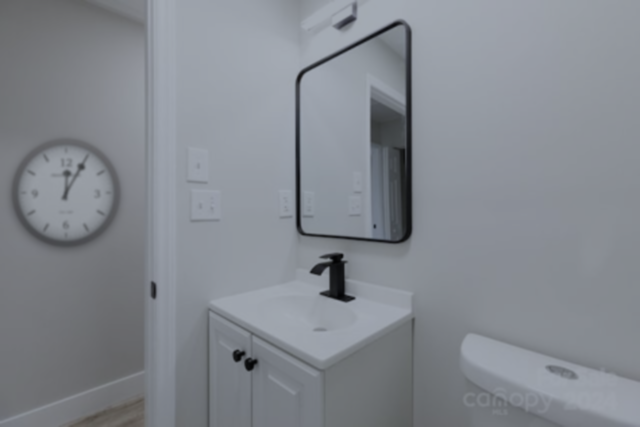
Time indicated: 12:05
